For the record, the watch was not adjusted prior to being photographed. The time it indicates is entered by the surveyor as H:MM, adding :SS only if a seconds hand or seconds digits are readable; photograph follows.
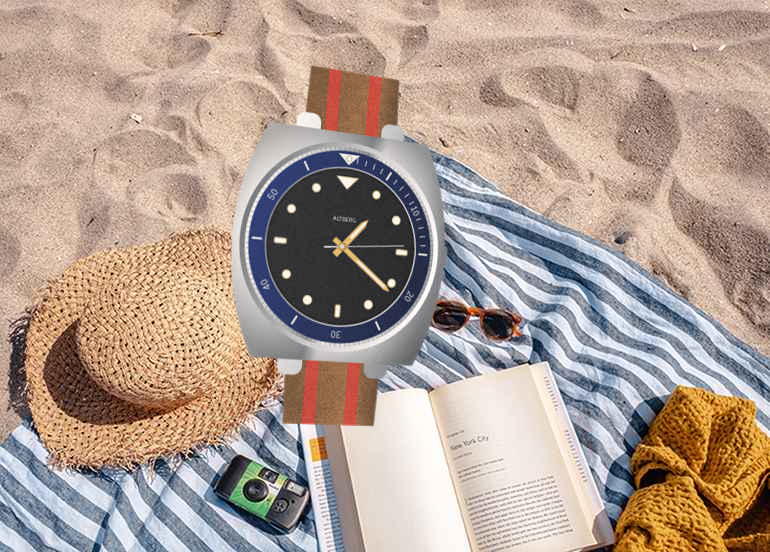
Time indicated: 1:21:14
